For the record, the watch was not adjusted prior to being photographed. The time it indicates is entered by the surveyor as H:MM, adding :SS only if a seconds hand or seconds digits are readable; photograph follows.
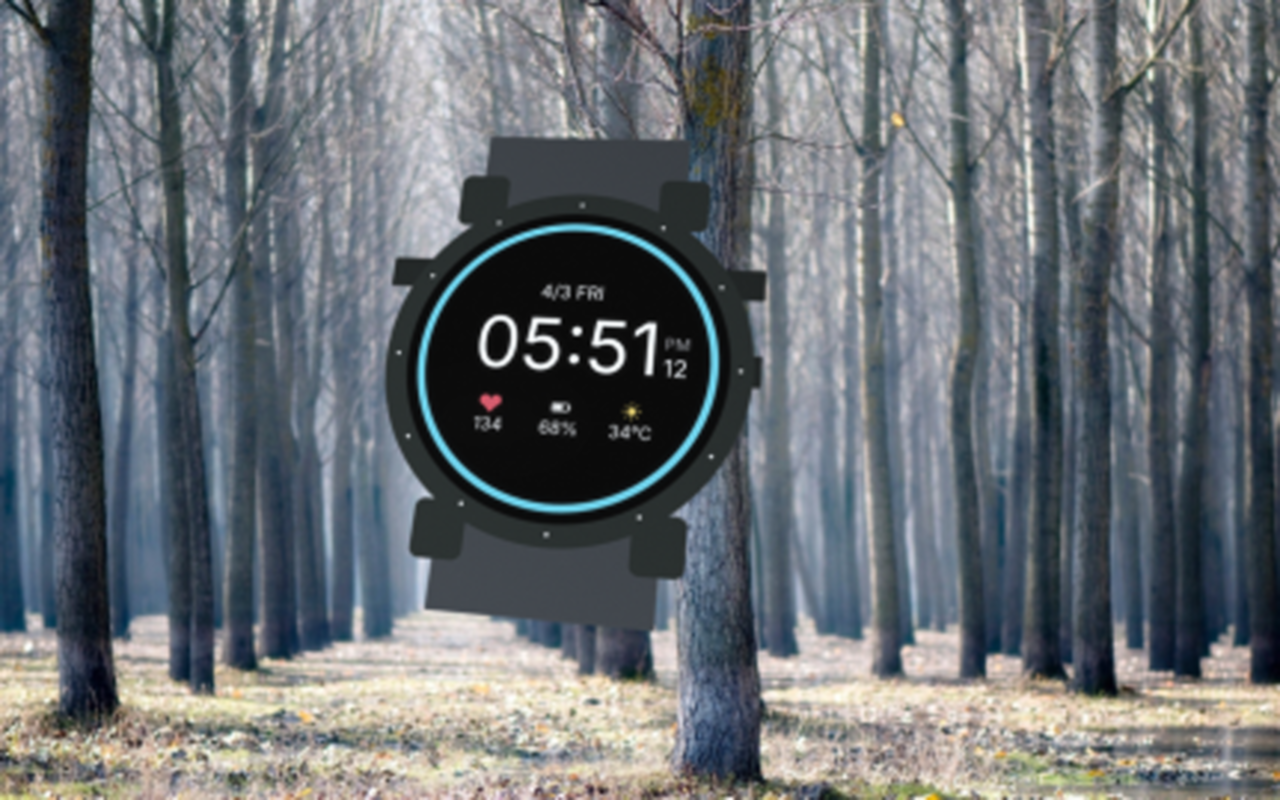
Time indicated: 5:51:12
